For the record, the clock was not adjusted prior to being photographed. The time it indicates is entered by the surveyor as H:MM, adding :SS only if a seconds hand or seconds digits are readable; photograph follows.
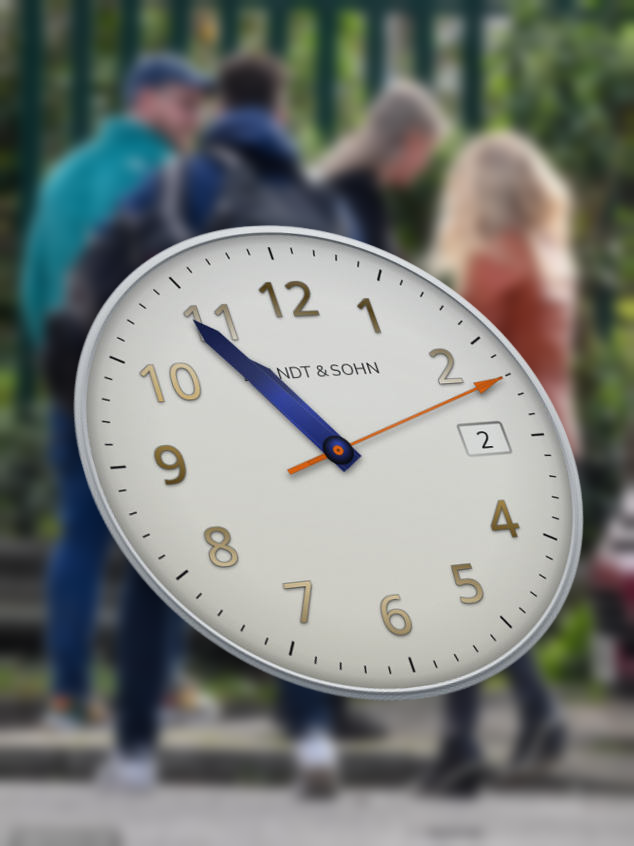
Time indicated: 10:54:12
